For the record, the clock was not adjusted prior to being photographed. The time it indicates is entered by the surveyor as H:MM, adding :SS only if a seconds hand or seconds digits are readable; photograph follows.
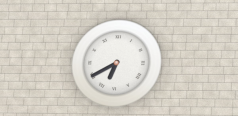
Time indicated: 6:40
